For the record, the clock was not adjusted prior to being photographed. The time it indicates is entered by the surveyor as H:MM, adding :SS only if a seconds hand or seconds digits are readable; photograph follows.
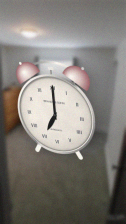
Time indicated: 7:00
